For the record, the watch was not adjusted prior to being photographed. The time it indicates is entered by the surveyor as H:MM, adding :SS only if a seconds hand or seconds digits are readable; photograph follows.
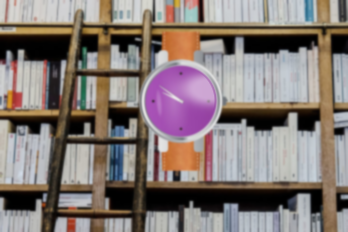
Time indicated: 9:51
